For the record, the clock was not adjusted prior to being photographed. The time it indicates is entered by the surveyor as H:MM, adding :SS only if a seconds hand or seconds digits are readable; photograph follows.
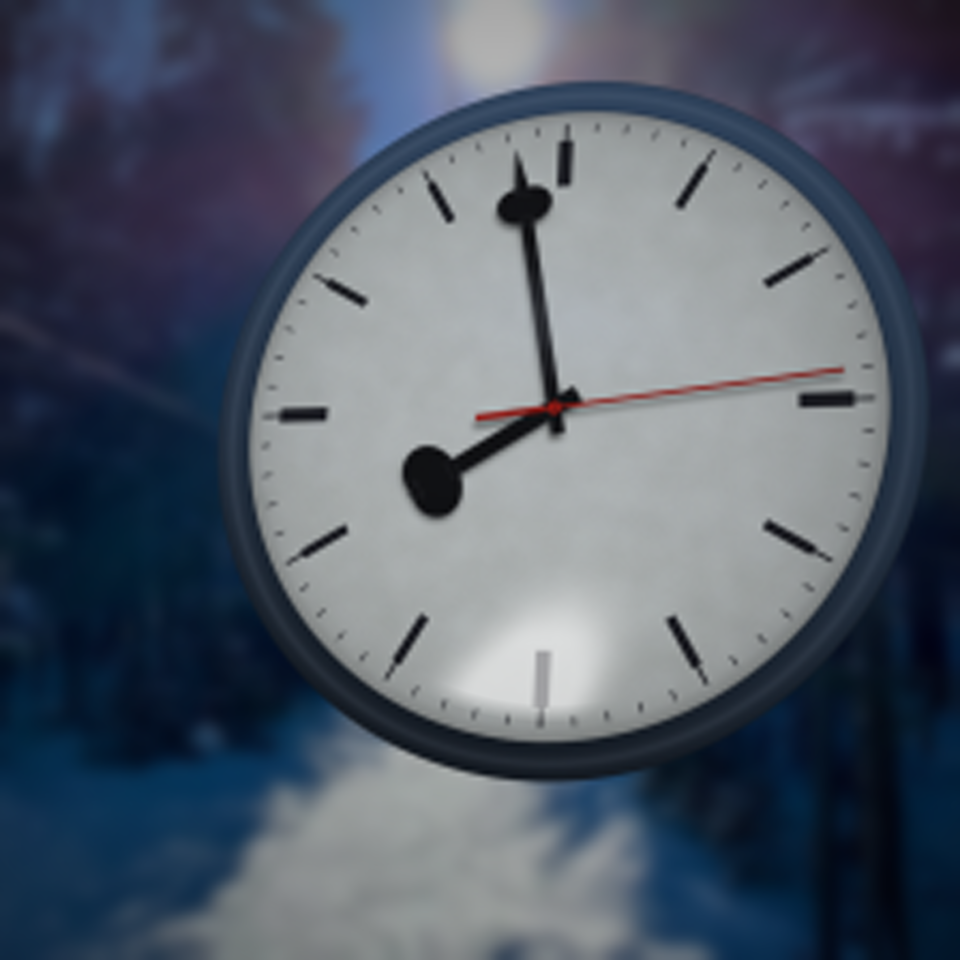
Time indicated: 7:58:14
